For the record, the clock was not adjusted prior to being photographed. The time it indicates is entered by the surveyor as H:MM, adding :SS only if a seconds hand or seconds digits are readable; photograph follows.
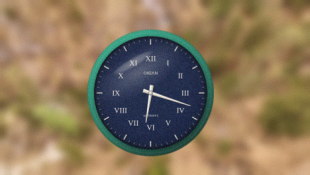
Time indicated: 6:18
